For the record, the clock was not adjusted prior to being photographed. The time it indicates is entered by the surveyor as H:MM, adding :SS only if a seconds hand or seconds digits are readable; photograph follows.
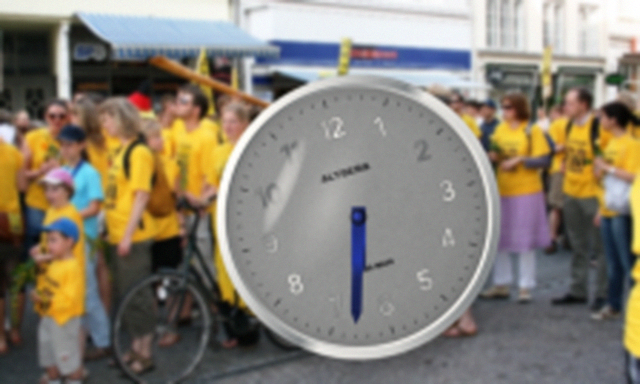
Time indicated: 6:33
